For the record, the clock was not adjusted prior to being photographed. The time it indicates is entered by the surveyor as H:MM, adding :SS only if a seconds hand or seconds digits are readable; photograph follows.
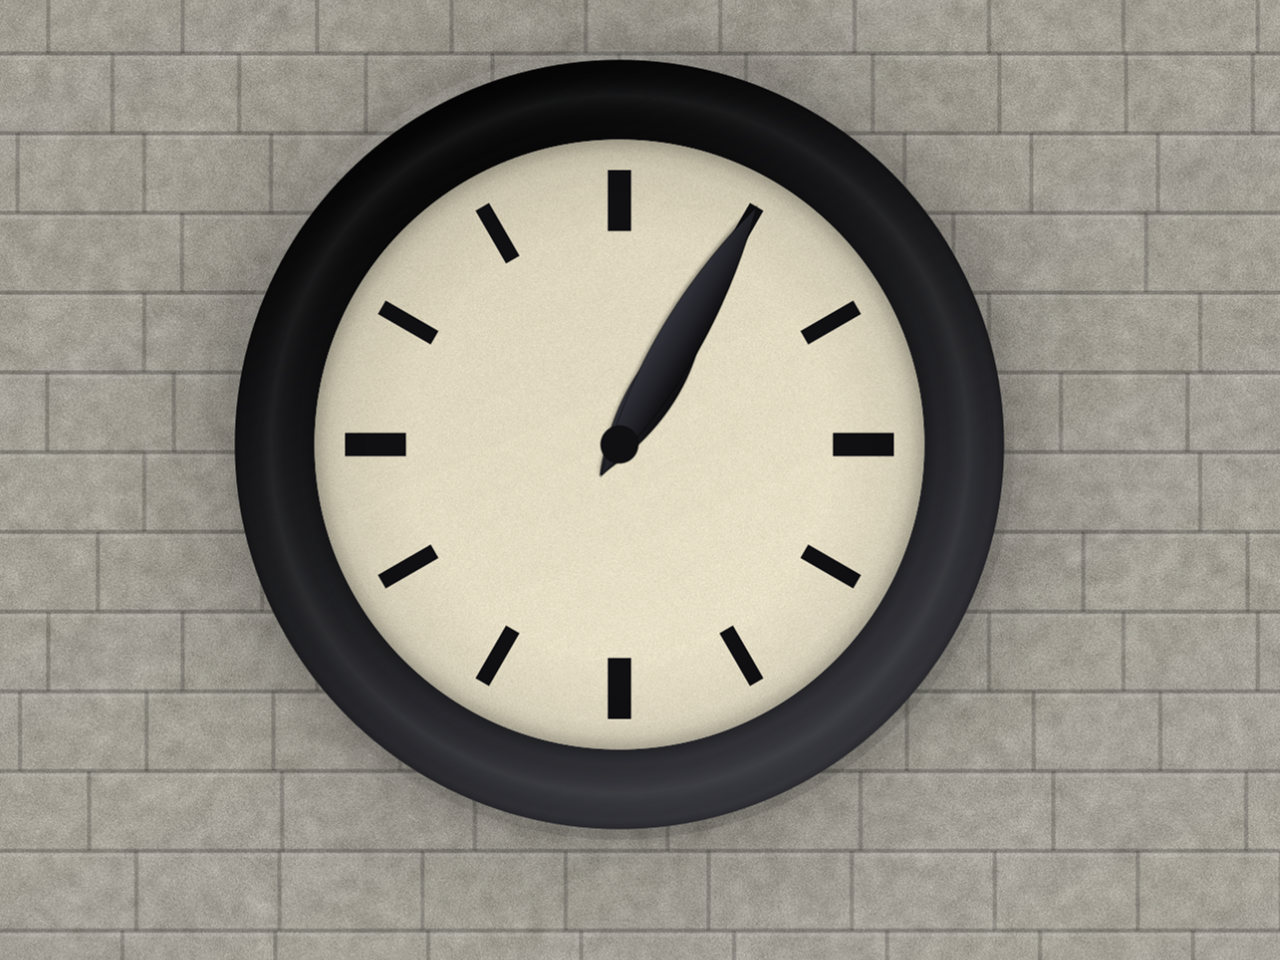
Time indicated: 1:05
